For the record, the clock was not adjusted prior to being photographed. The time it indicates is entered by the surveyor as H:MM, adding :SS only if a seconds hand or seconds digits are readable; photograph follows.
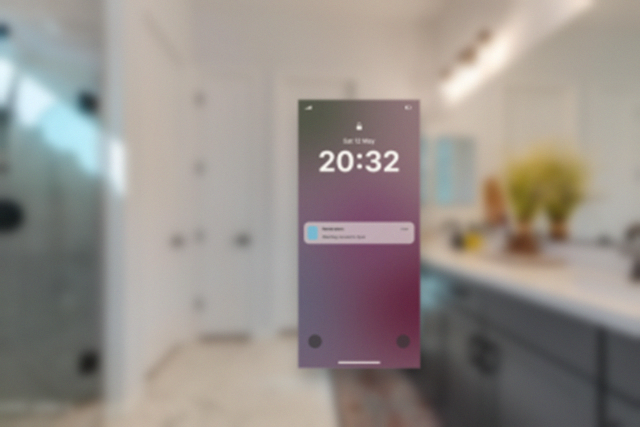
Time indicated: 20:32
